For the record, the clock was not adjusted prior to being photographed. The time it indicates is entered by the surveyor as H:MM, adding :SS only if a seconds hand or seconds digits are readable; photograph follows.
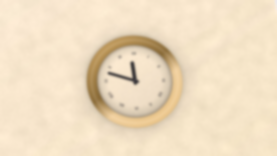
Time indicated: 11:48
